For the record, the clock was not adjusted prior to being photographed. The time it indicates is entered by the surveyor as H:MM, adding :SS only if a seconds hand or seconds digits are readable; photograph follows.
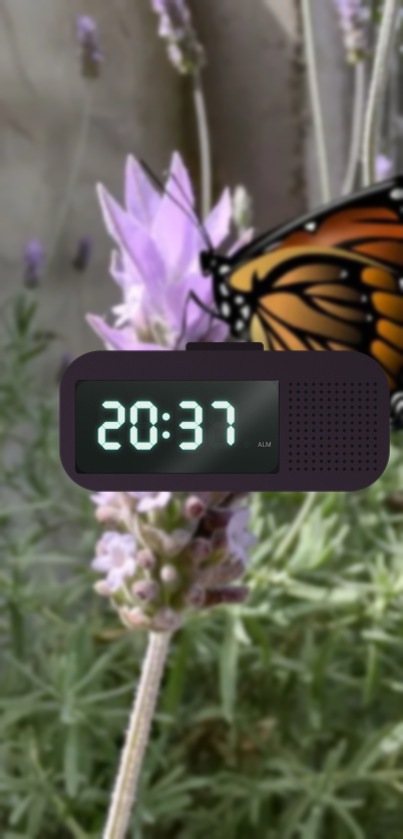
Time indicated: 20:37
